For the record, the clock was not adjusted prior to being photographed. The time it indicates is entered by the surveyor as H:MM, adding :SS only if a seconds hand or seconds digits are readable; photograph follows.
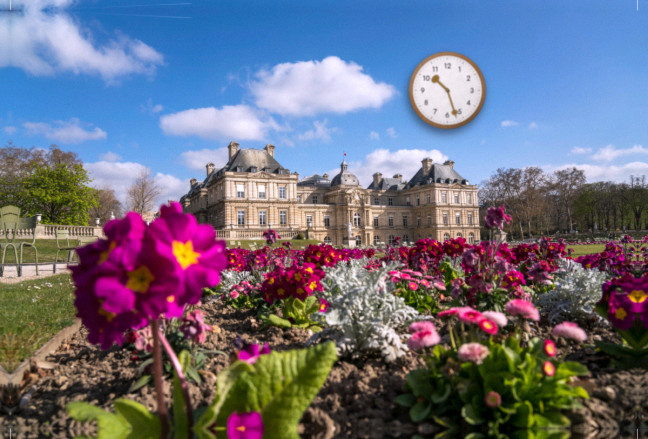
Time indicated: 10:27
